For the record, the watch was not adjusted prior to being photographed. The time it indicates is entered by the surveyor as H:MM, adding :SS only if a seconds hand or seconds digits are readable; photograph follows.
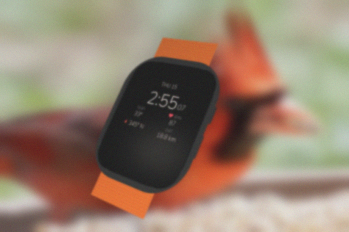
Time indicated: 2:55
